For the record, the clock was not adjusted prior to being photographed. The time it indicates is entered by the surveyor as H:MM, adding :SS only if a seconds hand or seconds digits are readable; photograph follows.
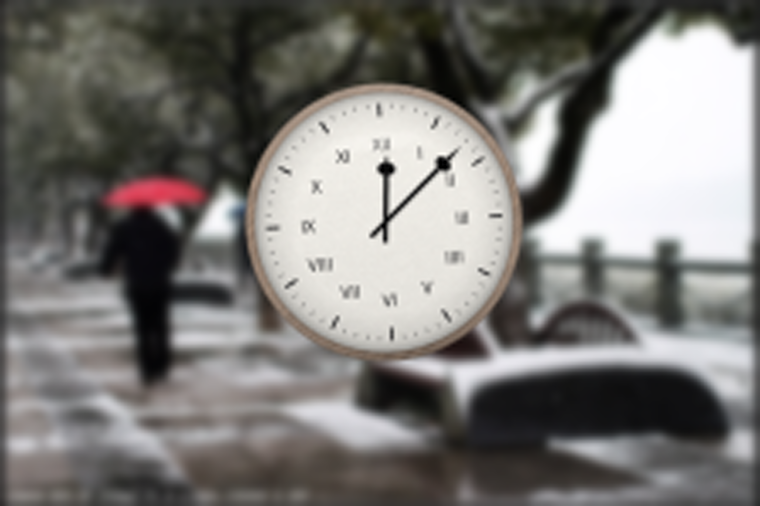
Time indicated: 12:08
